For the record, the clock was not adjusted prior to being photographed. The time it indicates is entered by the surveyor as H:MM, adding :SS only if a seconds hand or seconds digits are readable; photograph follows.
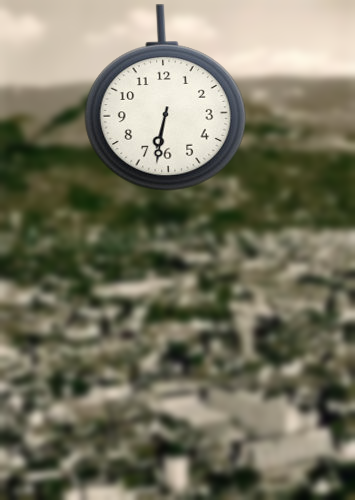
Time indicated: 6:32
